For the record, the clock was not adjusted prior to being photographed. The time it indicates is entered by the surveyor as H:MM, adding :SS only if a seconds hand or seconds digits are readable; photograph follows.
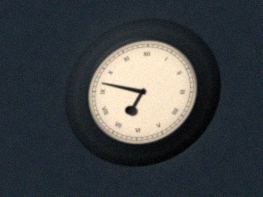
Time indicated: 6:47
